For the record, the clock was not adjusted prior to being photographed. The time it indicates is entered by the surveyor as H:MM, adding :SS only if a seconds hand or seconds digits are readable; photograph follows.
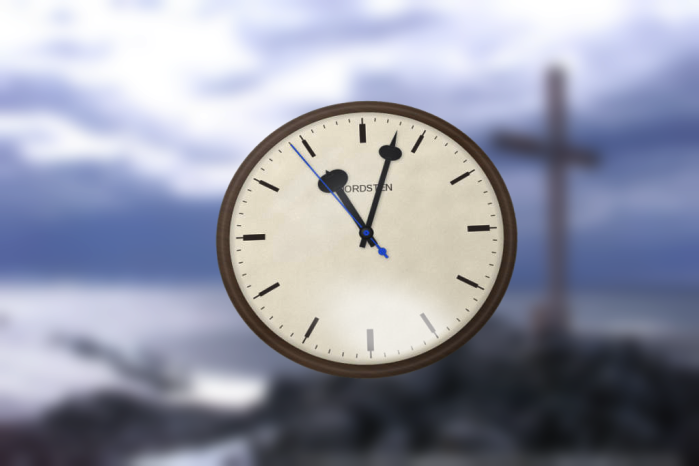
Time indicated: 11:02:54
